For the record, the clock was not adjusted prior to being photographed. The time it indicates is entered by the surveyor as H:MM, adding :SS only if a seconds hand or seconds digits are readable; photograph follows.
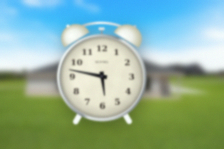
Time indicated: 5:47
